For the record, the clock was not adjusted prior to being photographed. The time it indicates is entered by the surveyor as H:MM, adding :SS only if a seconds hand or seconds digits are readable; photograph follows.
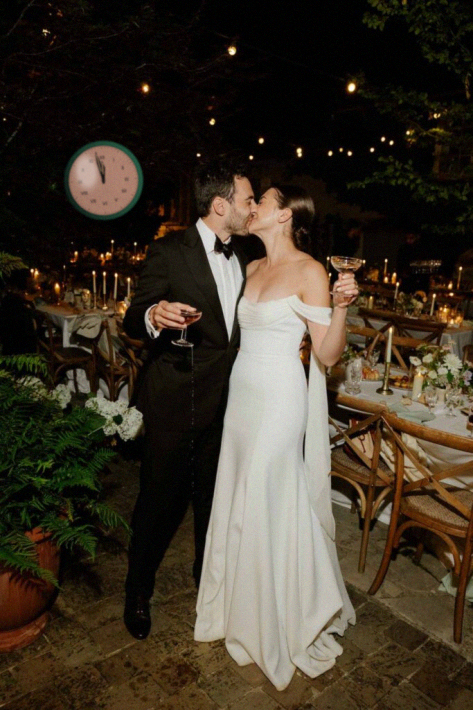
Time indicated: 11:58
